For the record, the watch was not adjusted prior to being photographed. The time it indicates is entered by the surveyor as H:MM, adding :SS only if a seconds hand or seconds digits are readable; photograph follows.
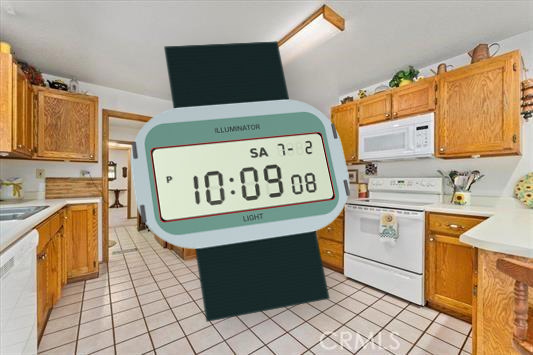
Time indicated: 10:09:08
